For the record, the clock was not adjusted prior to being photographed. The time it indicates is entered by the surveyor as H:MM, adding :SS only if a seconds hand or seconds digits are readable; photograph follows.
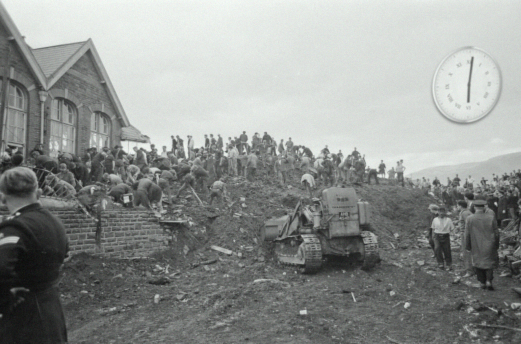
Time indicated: 6:01
